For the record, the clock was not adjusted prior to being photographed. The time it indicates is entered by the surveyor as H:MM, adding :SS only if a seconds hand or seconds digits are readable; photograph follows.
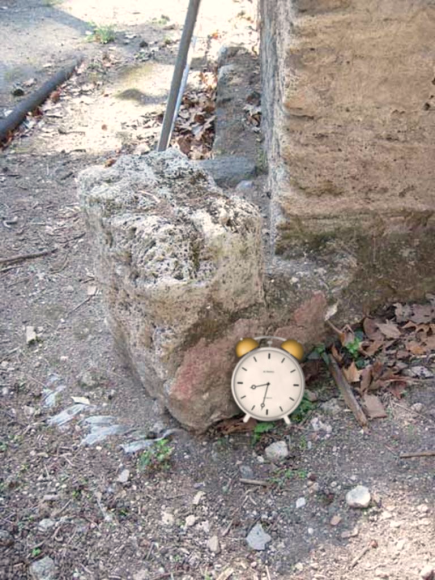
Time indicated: 8:32
